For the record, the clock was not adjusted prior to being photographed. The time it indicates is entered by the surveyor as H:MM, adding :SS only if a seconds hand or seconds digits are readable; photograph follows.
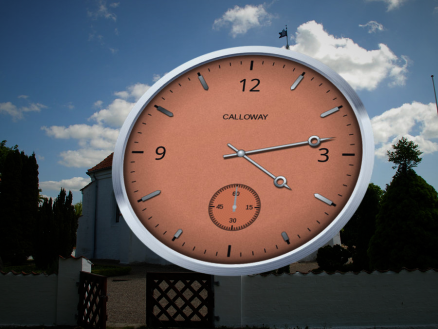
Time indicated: 4:13
